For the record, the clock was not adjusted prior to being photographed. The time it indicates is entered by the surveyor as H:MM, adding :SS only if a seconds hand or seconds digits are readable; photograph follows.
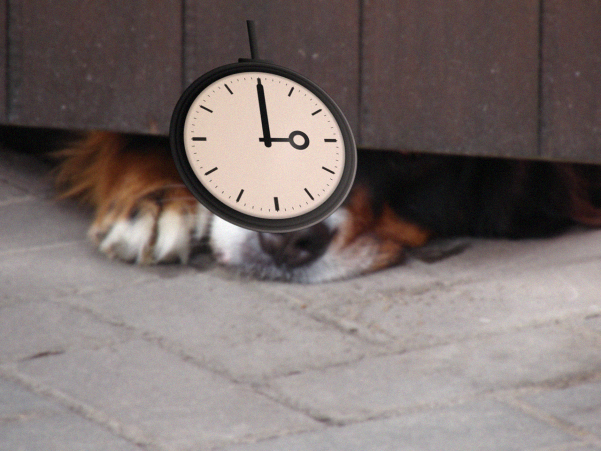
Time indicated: 3:00
